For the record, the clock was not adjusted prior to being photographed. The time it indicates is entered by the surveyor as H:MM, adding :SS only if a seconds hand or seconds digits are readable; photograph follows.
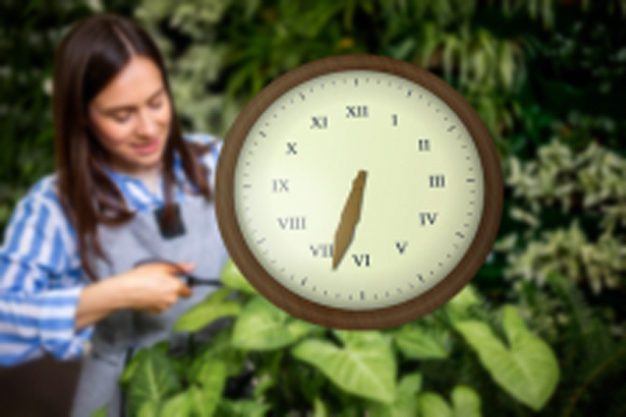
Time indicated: 6:33
